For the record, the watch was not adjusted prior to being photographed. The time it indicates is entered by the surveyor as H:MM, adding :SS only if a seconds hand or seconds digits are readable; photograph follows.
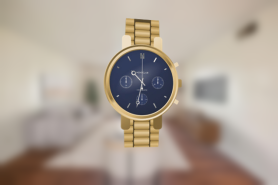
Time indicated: 10:32
